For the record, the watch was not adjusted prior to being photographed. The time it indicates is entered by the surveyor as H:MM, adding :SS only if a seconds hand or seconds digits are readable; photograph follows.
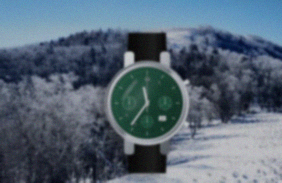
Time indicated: 11:36
